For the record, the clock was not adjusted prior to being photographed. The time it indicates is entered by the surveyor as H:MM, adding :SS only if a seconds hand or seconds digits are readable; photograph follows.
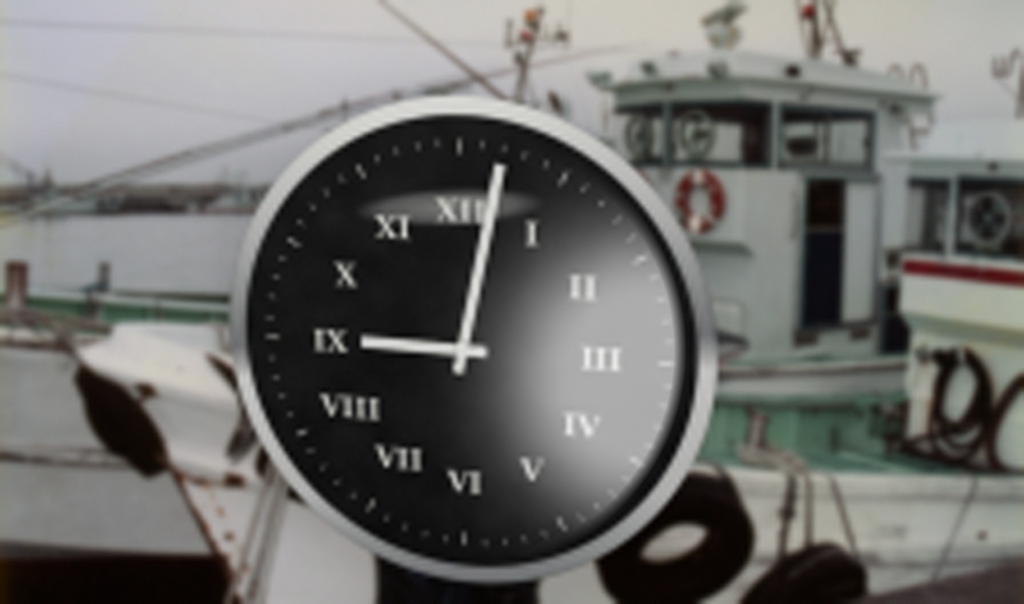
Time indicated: 9:02
